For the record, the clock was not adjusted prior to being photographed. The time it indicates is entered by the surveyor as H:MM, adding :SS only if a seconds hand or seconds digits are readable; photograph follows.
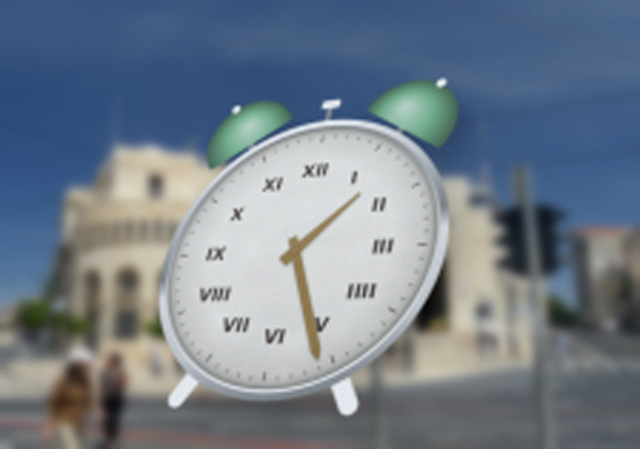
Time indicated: 1:26
